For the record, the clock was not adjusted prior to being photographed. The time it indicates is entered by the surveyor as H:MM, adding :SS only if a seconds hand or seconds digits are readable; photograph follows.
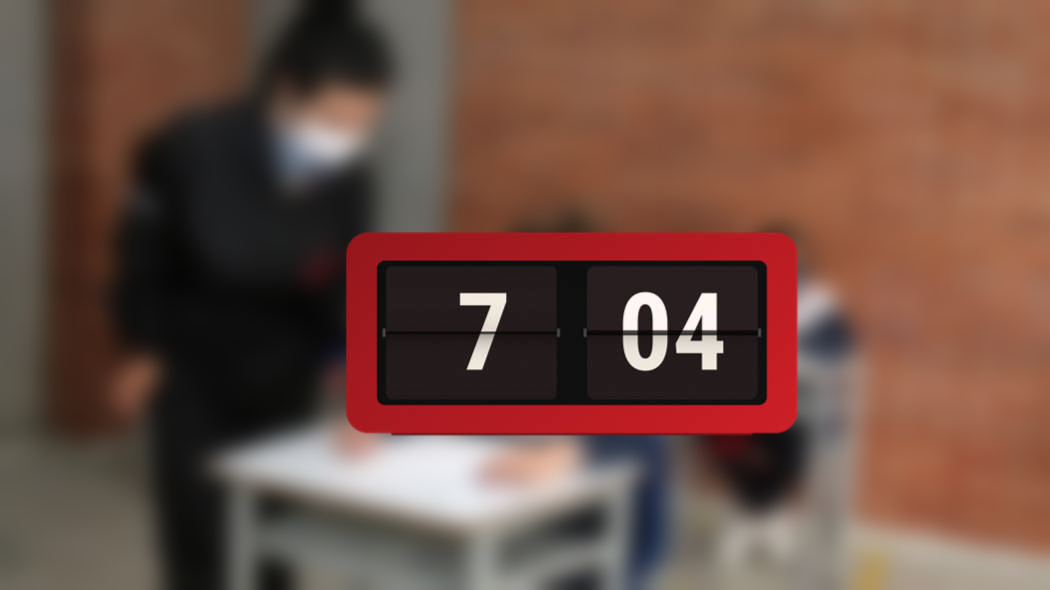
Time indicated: 7:04
